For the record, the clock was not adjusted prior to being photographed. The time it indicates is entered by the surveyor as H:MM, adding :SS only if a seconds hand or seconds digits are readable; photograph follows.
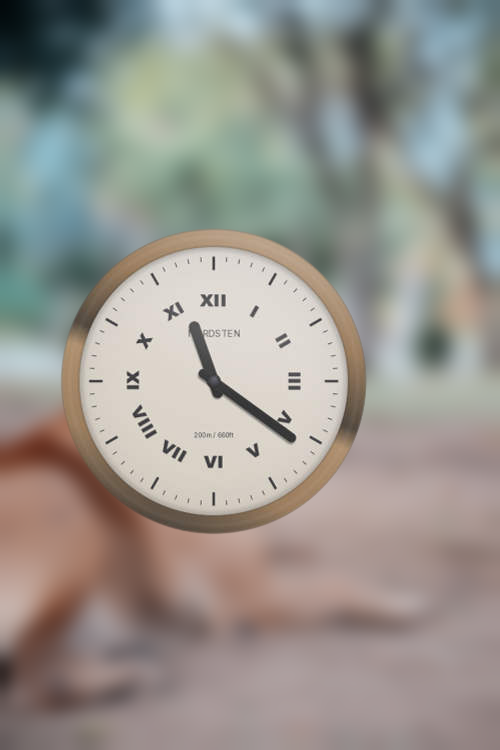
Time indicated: 11:21
